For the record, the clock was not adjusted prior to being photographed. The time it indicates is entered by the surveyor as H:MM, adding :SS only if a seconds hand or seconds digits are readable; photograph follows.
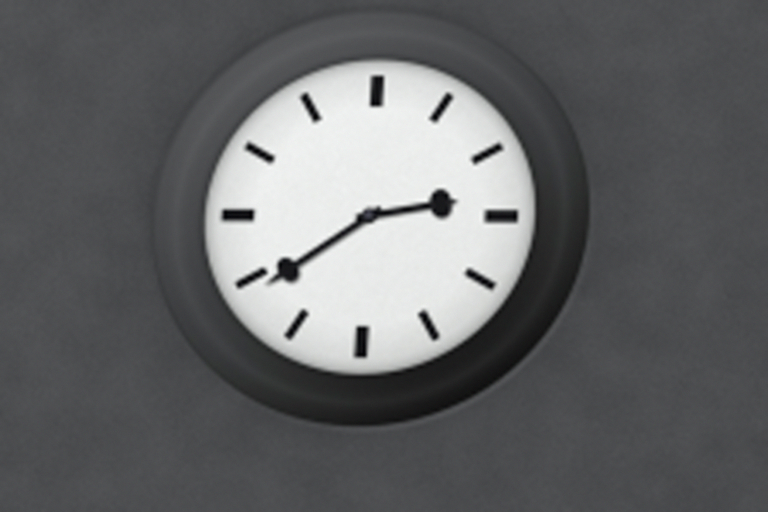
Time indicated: 2:39
